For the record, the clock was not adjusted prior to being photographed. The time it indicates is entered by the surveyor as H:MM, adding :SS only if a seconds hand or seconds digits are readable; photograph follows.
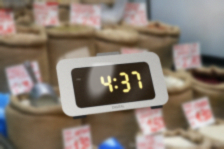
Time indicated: 4:37
